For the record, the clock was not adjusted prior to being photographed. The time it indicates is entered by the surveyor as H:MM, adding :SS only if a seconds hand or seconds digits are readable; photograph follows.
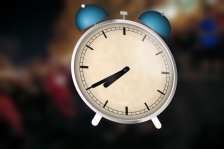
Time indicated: 7:40
